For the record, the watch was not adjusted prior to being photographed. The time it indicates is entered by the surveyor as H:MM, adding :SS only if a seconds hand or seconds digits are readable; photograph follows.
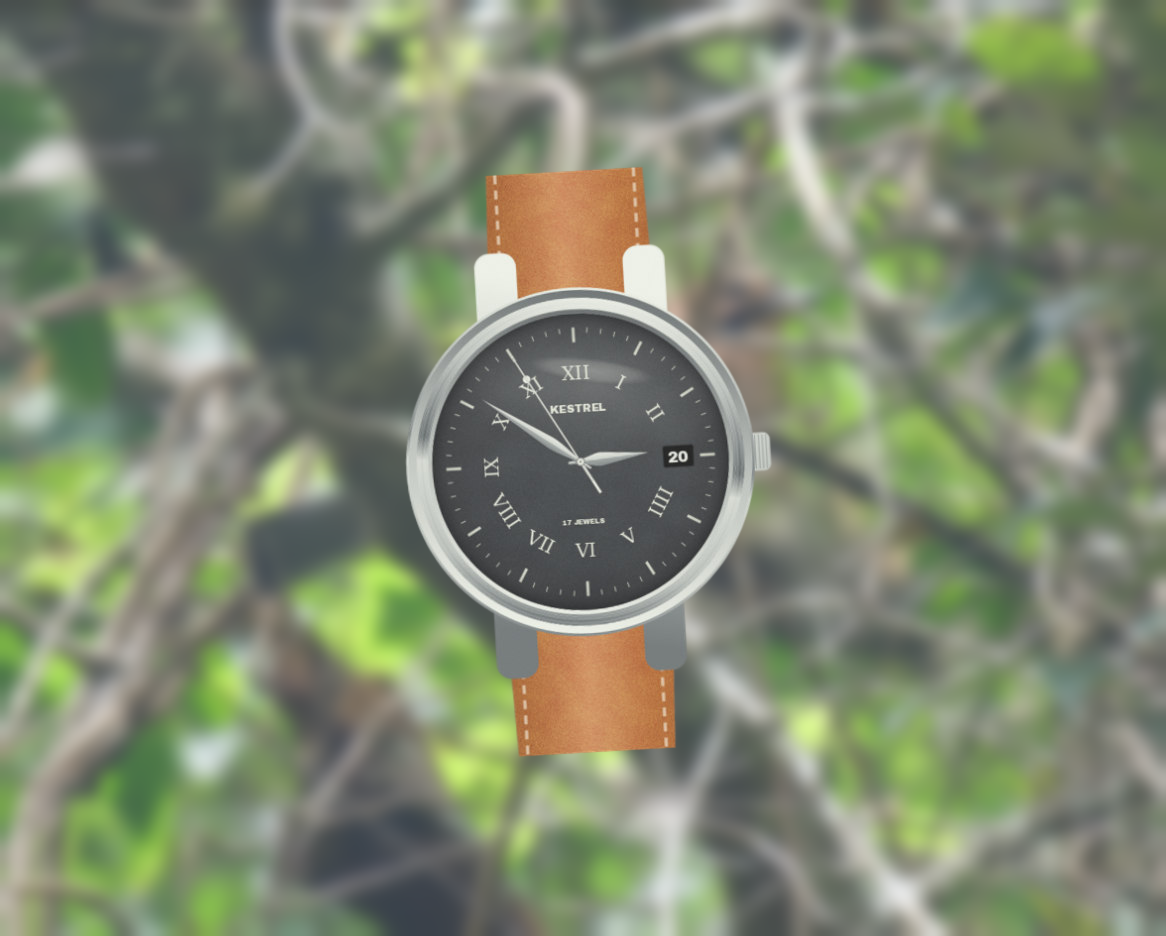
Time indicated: 2:50:55
